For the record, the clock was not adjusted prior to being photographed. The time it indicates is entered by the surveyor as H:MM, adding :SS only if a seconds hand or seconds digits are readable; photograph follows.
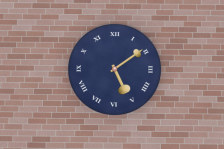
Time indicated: 5:09
